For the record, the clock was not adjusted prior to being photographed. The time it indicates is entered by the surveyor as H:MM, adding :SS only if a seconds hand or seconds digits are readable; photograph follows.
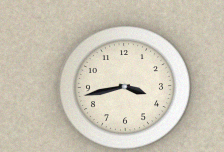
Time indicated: 3:43
